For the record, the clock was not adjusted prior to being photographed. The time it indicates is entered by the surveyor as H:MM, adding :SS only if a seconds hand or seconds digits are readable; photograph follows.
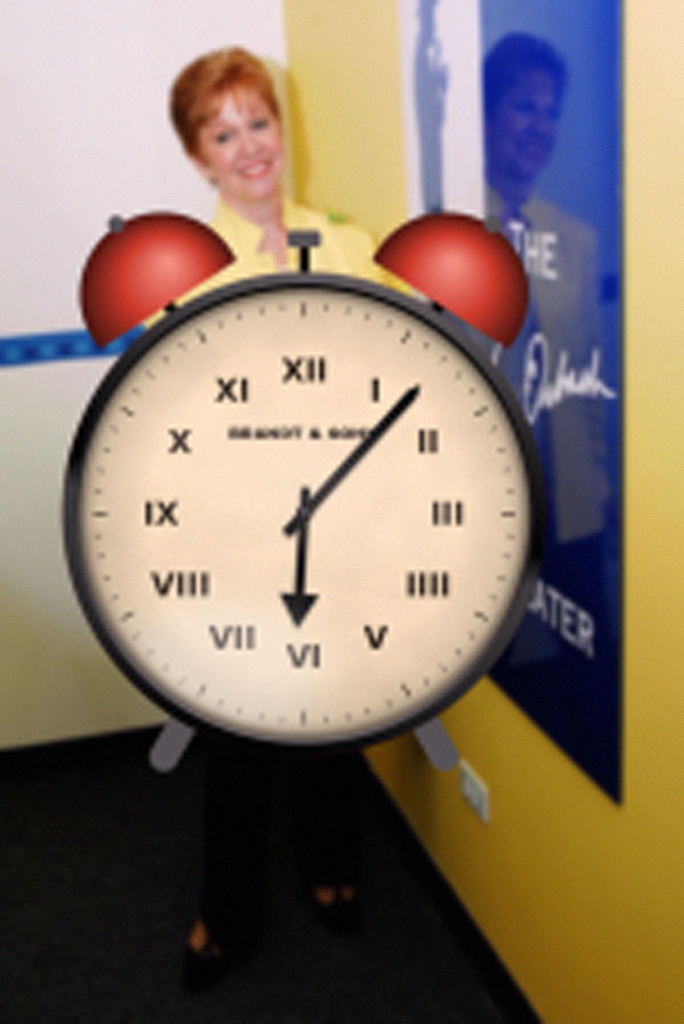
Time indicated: 6:07
